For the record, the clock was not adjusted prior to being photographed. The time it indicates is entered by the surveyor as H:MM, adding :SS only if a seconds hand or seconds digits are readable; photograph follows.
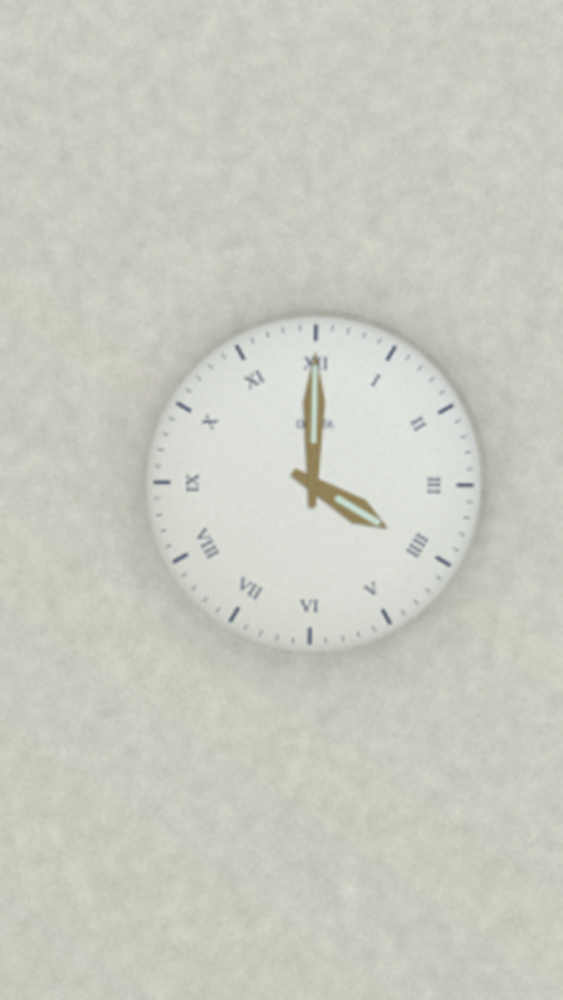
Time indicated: 4:00
